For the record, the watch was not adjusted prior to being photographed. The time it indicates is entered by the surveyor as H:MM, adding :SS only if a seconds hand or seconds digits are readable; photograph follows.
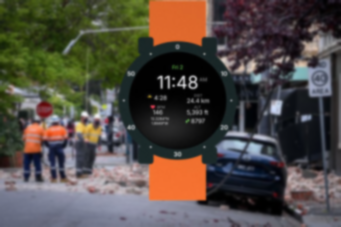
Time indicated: 11:48
